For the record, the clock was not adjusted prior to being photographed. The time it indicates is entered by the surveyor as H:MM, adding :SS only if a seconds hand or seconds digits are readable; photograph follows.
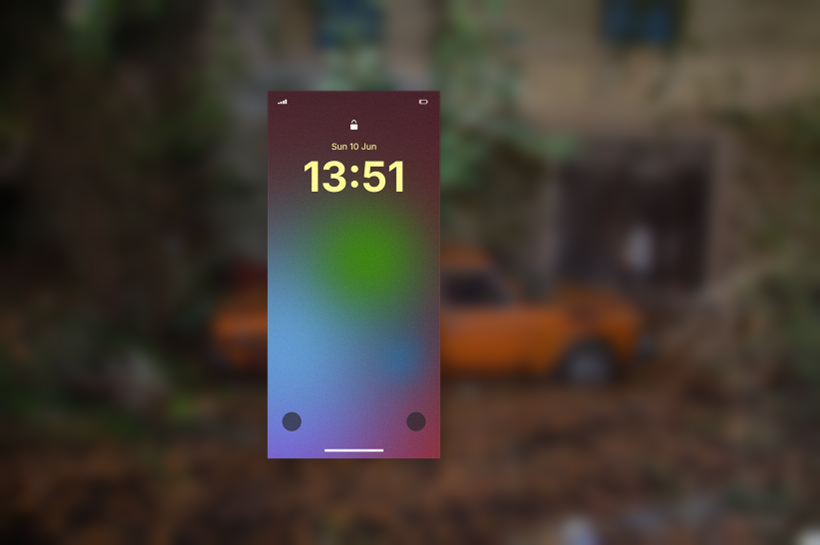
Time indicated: 13:51
